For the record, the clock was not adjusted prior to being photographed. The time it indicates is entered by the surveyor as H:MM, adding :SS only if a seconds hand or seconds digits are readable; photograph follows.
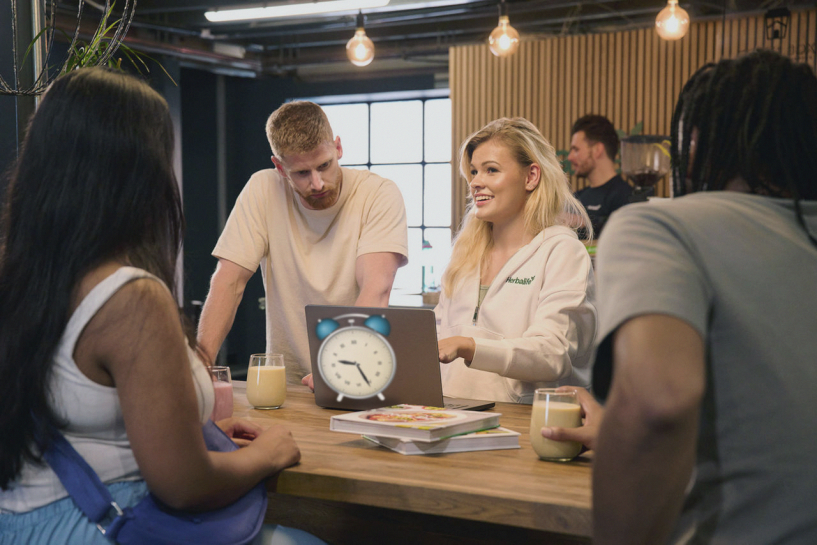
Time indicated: 9:26
